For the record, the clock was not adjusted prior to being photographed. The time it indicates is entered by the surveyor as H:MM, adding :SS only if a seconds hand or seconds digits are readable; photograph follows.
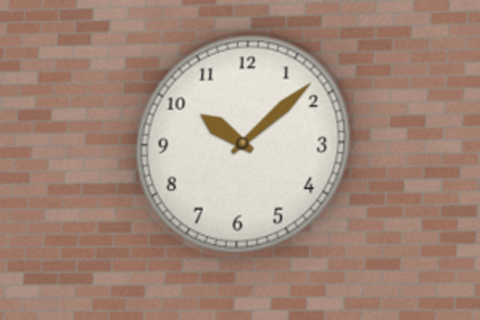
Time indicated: 10:08
